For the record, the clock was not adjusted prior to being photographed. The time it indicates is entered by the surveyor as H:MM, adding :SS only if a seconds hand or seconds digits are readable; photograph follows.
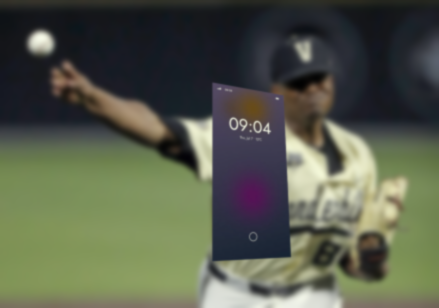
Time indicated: 9:04
